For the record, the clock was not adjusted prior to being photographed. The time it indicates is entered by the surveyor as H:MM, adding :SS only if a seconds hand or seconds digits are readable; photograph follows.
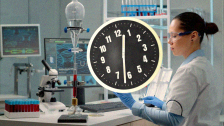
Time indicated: 12:32
